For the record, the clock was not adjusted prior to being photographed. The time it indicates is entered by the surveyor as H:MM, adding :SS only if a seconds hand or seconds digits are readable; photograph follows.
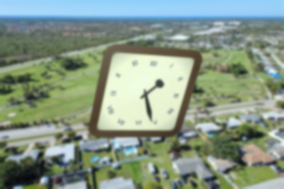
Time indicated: 1:26
